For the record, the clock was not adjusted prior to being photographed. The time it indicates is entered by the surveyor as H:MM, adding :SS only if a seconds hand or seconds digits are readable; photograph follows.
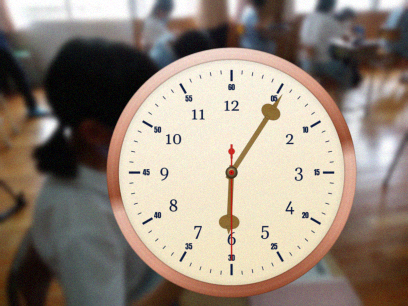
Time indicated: 6:05:30
